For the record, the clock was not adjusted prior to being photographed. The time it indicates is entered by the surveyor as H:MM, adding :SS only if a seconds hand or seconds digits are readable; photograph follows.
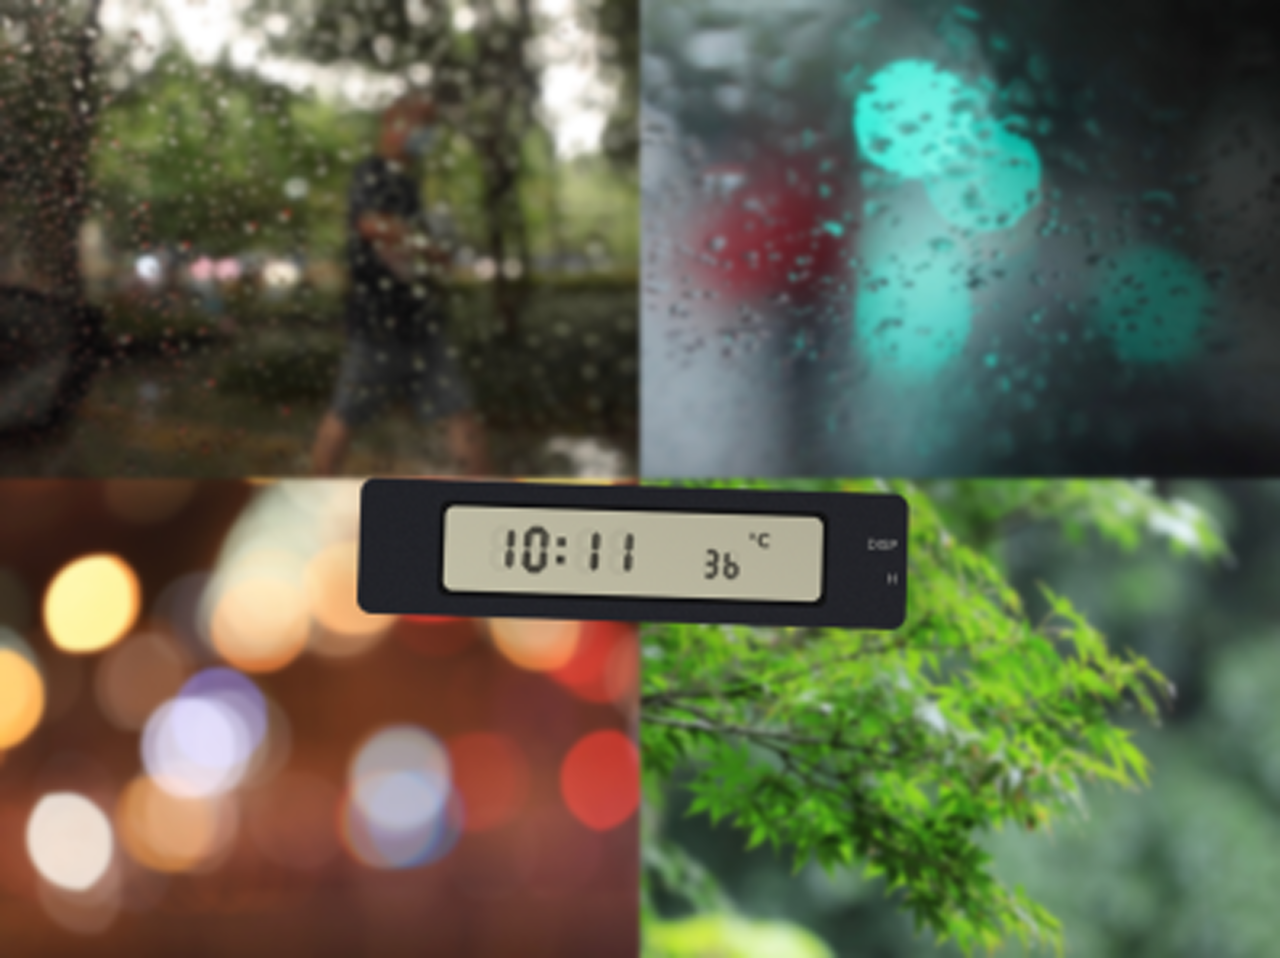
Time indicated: 10:11
